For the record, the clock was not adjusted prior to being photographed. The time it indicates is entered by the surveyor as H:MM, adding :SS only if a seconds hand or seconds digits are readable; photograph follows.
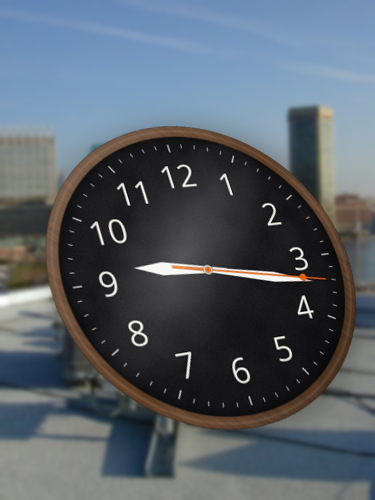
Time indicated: 9:17:17
